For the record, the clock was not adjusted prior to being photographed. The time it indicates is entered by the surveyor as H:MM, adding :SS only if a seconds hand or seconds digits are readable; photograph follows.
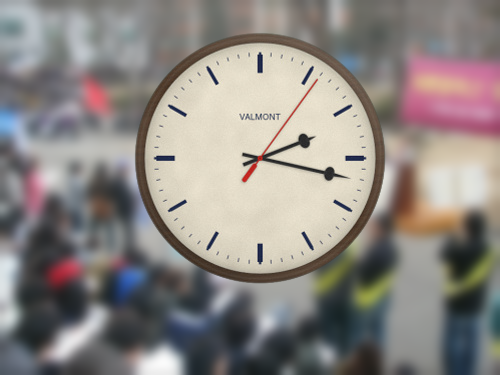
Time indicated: 2:17:06
